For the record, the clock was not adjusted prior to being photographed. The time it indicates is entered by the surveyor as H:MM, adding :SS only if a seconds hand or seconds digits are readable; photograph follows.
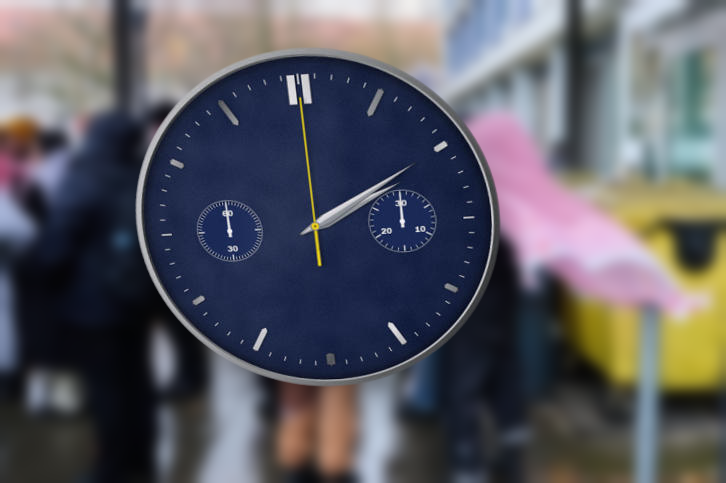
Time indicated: 2:10
